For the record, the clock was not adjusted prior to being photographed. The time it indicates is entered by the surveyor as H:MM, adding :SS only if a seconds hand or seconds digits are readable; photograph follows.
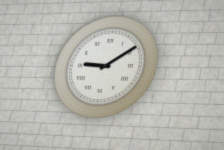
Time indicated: 9:09
